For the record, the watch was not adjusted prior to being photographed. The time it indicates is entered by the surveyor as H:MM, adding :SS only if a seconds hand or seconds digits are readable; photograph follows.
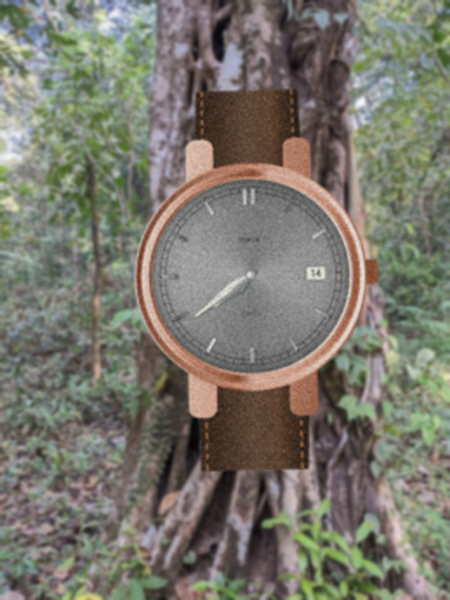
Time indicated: 7:39
